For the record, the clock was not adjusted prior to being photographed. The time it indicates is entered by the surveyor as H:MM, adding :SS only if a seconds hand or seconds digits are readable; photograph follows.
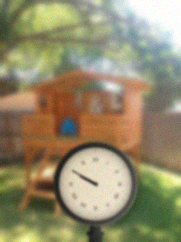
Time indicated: 9:50
